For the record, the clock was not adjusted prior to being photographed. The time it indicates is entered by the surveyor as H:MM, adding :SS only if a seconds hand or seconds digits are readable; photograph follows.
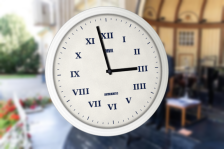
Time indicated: 2:58
